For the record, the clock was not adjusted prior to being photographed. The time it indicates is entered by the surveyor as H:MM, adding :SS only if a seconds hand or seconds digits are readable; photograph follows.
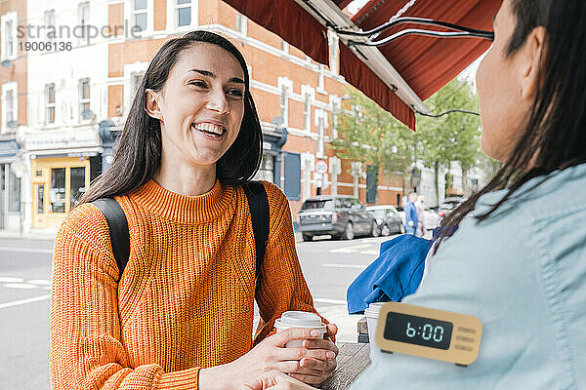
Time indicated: 6:00
